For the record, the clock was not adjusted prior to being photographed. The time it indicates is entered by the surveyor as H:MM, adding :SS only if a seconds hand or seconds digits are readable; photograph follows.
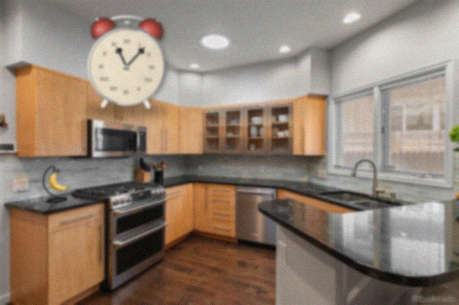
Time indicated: 11:07
